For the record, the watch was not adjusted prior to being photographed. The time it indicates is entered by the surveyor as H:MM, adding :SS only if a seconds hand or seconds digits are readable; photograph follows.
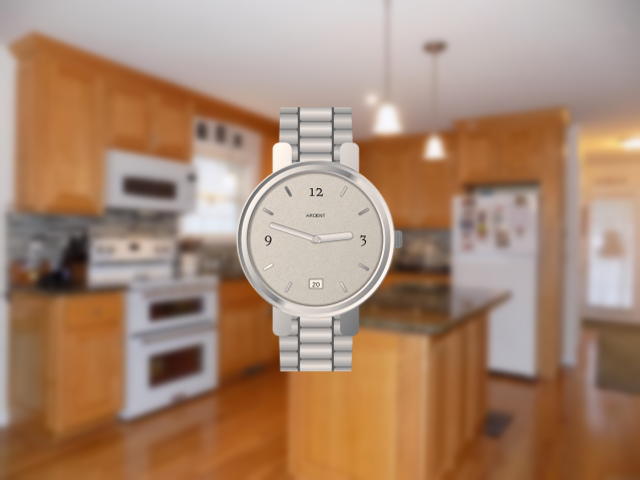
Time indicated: 2:48
